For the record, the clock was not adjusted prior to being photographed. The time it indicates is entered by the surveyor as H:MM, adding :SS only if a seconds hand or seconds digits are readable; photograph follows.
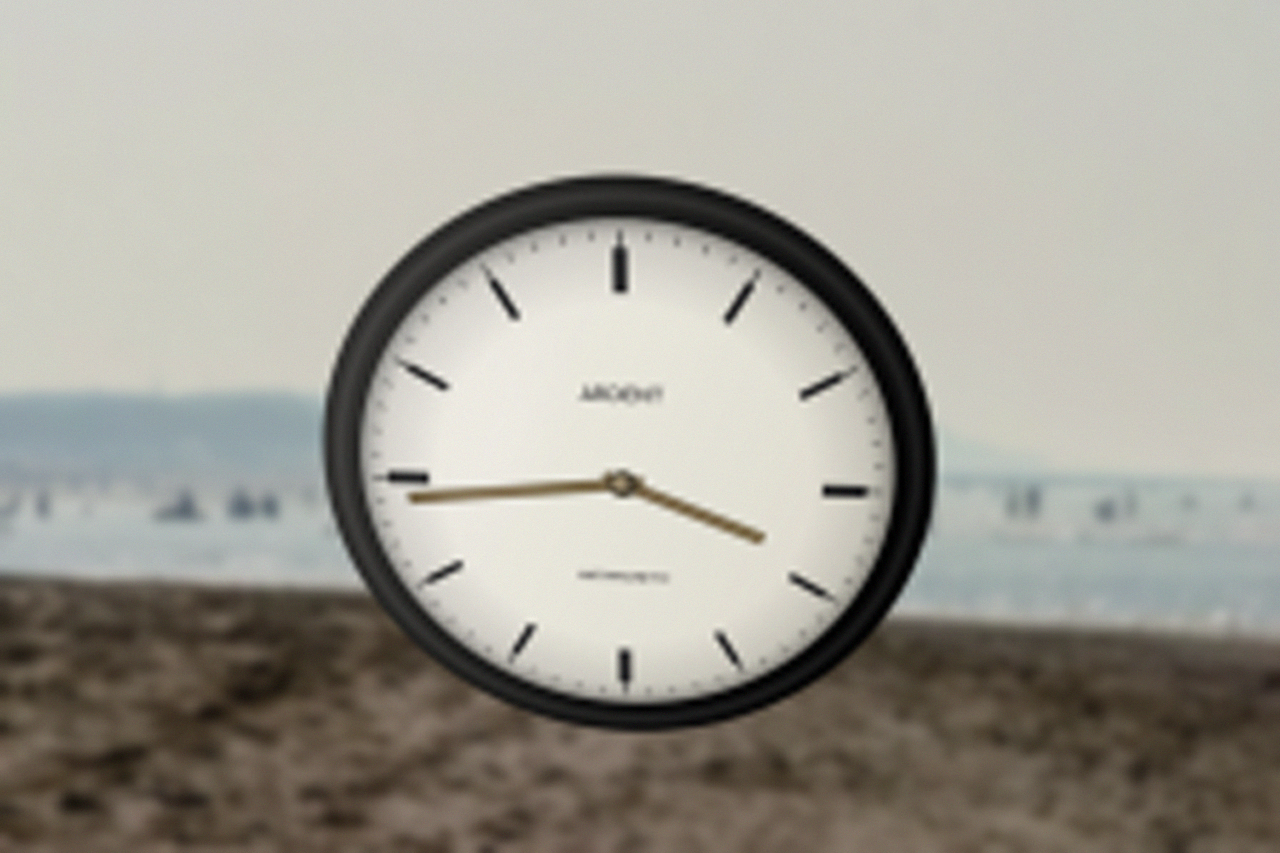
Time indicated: 3:44
